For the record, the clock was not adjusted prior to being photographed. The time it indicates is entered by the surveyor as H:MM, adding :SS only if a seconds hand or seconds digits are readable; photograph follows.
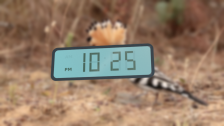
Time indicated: 10:25
